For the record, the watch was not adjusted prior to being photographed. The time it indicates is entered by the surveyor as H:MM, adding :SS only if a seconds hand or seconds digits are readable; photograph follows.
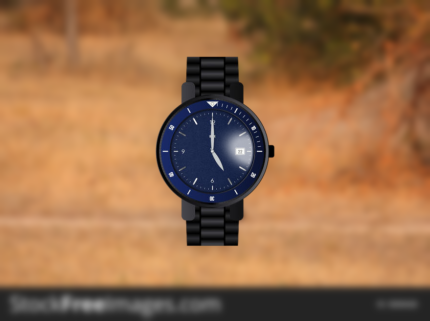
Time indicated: 5:00
